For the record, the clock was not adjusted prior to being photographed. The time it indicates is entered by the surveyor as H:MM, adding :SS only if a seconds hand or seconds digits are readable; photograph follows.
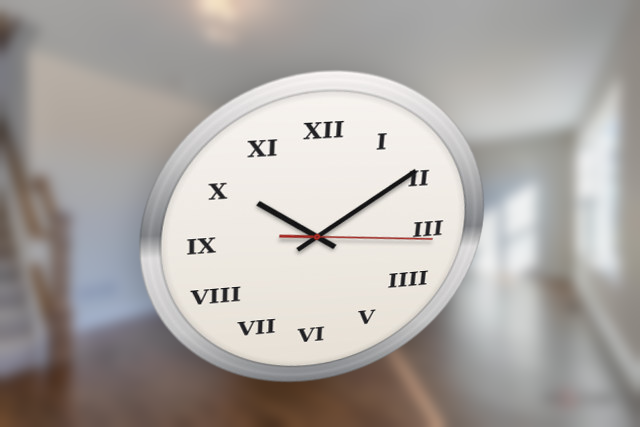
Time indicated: 10:09:16
